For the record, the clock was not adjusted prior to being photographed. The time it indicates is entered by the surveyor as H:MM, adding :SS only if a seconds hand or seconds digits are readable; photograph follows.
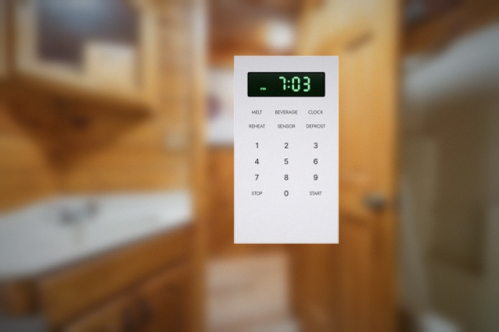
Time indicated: 7:03
